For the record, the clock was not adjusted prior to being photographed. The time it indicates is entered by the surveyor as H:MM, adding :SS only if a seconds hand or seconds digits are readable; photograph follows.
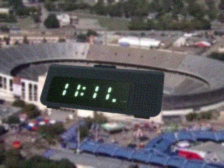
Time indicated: 11:11
